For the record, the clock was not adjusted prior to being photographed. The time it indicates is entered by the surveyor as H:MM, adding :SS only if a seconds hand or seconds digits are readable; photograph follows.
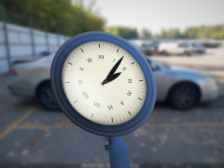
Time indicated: 2:07
